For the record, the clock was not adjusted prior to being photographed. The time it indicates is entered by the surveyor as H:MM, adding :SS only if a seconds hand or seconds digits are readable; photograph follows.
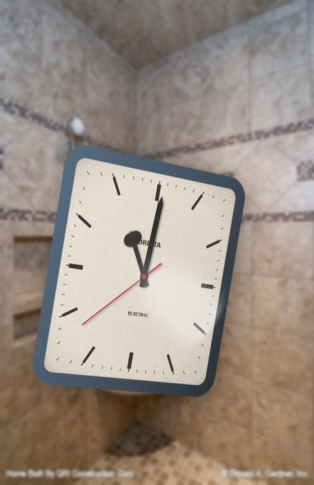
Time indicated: 11:00:38
